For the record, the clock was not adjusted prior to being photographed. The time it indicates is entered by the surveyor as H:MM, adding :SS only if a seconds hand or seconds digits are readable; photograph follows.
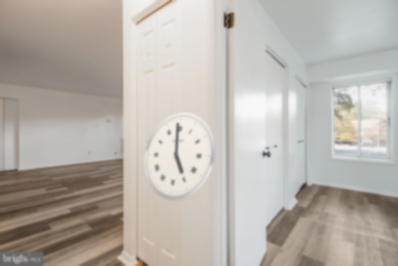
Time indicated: 4:59
